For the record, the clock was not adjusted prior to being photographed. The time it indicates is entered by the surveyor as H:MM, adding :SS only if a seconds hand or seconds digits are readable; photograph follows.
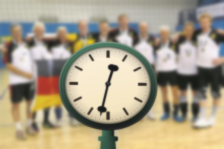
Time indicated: 12:32
